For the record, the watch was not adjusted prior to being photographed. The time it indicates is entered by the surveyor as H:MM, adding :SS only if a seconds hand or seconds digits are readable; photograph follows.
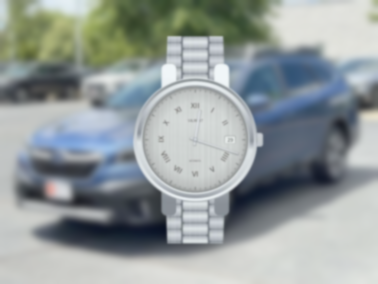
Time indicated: 12:18
